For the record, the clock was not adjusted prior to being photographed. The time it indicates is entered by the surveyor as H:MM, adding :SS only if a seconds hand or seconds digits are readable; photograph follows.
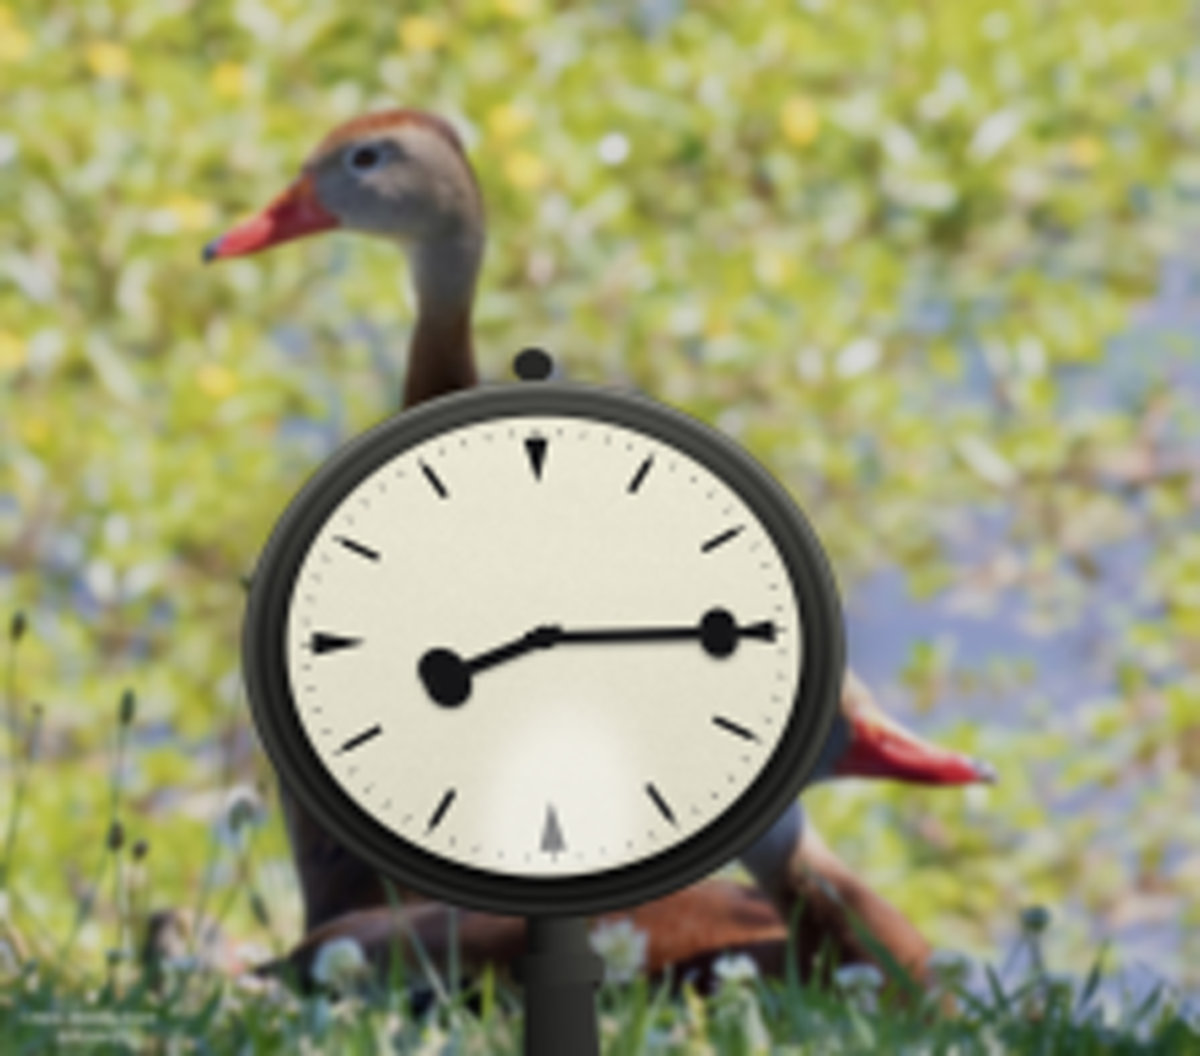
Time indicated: 8:15
